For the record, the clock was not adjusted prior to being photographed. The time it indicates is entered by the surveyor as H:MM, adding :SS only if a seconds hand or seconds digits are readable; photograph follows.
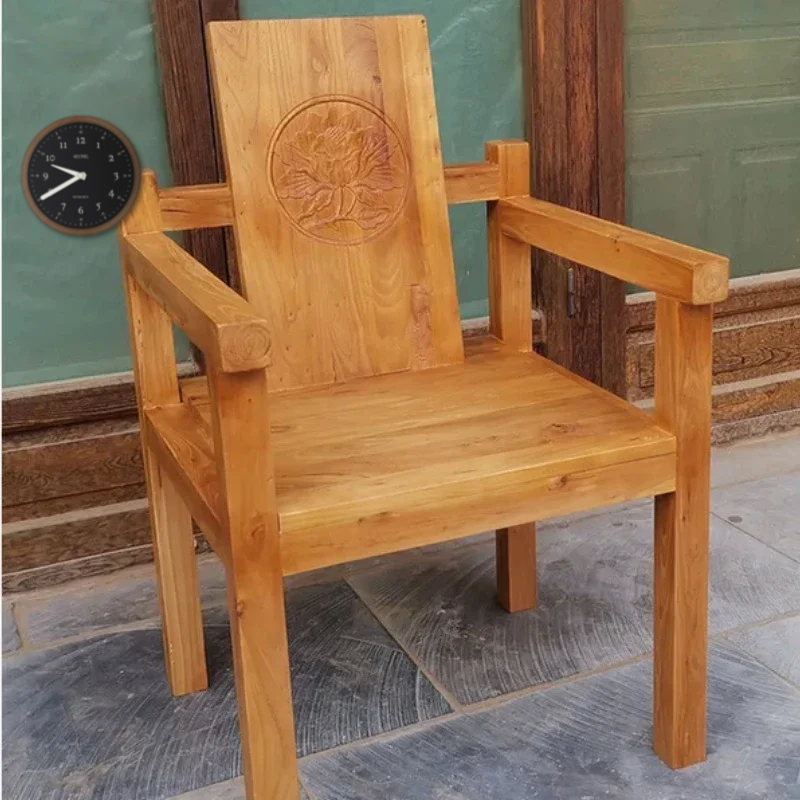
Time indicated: 9:40
